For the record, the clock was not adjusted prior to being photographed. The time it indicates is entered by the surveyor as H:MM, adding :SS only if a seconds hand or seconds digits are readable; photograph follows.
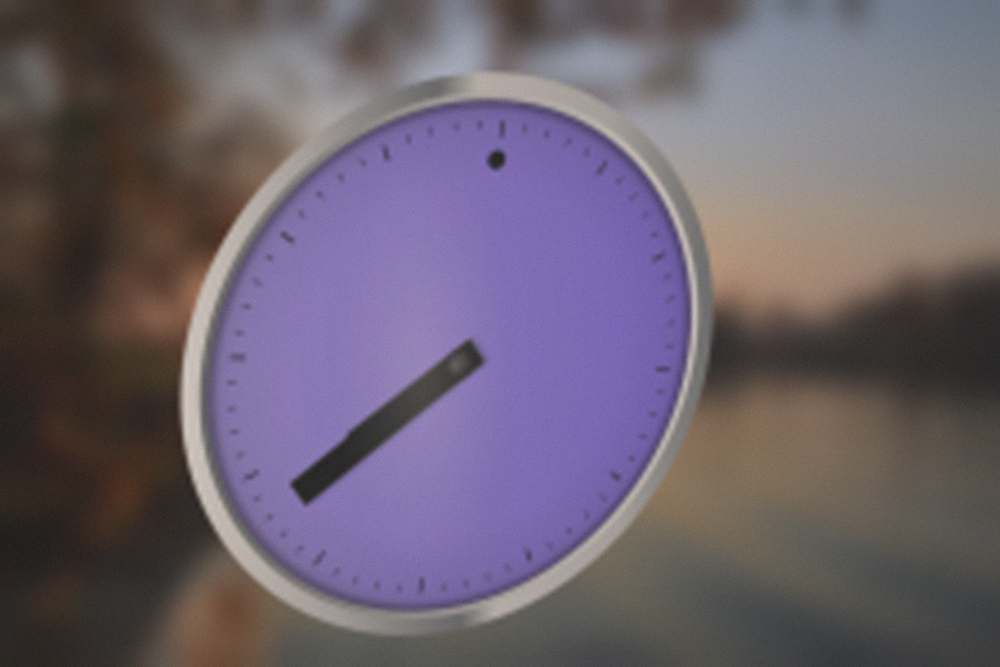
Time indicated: 7:38
